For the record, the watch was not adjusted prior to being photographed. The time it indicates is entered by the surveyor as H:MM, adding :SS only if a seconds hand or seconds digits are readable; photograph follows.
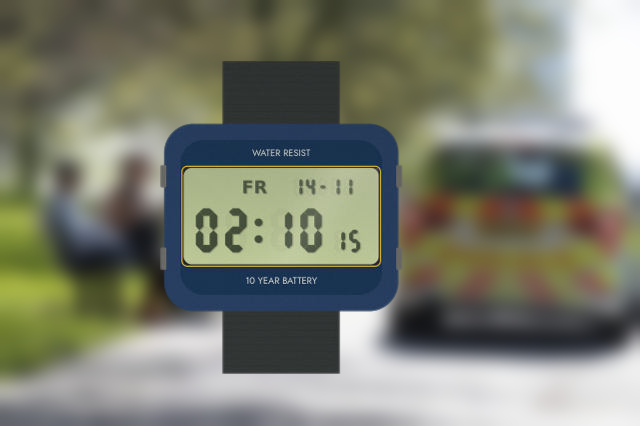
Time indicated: 2:10:15
